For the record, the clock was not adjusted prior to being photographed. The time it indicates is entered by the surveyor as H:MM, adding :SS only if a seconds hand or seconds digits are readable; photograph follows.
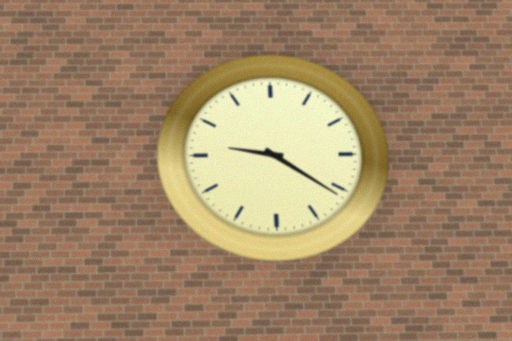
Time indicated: 9:21
